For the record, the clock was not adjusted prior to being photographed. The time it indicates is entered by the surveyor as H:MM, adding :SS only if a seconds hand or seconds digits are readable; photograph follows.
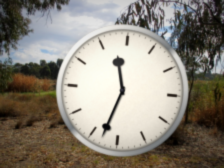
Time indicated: 11:33
